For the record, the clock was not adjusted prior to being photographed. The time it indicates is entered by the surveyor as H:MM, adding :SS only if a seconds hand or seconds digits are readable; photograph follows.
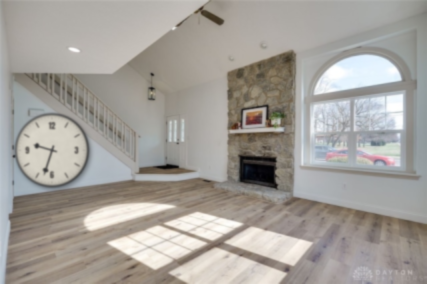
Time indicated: 9:33
